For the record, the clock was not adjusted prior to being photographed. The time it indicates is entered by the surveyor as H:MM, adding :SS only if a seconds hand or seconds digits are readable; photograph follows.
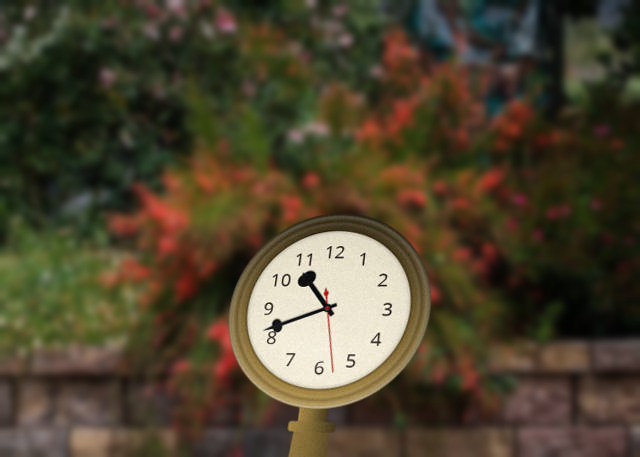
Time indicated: 10:41:28
